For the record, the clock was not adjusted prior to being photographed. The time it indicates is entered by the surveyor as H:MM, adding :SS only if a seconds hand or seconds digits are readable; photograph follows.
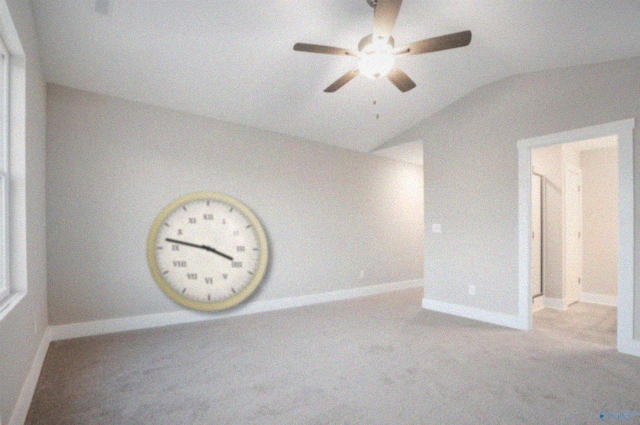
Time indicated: 3:47
